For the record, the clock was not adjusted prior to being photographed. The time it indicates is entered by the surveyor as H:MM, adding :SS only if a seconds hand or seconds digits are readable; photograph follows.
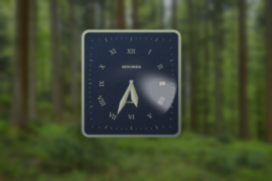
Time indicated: 5:34
